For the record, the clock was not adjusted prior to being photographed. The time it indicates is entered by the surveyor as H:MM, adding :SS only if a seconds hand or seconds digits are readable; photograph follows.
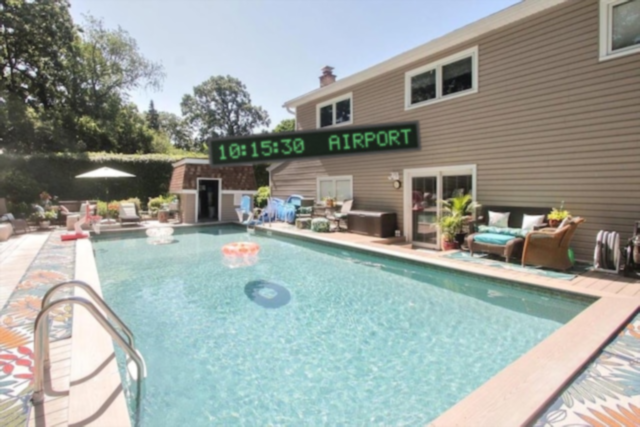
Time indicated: 10:15:30
